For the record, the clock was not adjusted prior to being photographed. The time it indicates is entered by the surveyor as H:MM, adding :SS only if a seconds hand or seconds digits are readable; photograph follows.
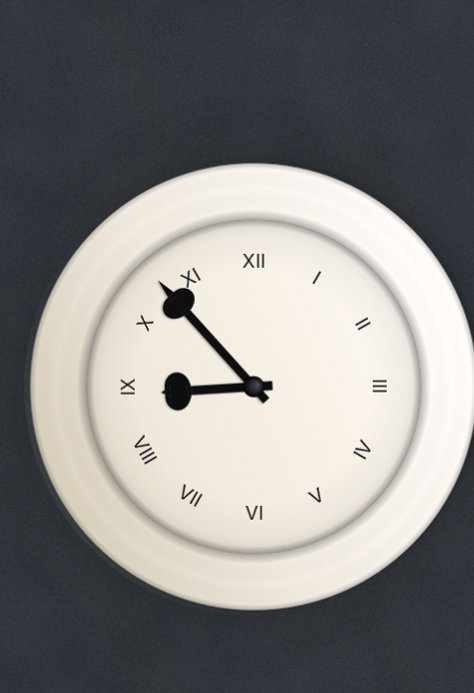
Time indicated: 8:53
